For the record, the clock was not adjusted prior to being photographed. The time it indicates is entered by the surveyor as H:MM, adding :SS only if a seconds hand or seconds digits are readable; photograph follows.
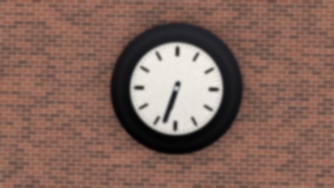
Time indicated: 6:33
